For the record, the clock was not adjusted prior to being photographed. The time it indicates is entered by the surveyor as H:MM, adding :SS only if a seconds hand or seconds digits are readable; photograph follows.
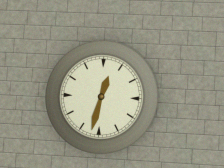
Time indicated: 12:32
